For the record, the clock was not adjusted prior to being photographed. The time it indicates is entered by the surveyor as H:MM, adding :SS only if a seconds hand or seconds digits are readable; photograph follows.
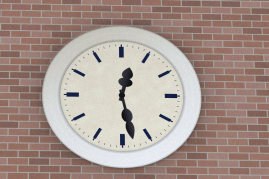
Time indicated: 12:28
